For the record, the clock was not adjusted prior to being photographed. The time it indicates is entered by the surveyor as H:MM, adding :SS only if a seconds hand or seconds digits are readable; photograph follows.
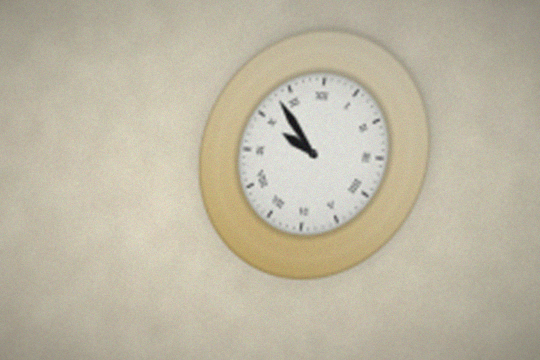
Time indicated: 9:53
